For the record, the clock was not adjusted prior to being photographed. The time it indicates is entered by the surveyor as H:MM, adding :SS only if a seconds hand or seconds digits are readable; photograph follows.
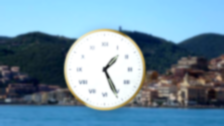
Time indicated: 1:26
